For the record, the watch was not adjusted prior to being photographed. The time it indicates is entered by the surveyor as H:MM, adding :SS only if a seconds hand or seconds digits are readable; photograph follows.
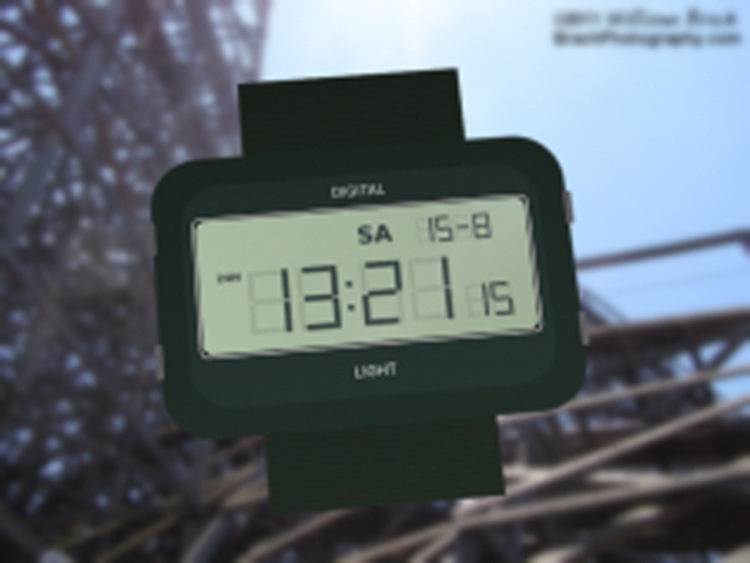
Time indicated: 13:21:15
